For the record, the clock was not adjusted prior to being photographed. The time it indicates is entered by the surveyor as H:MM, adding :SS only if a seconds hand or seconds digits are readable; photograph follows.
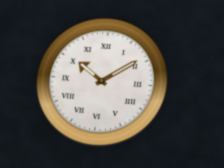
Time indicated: 10:09
